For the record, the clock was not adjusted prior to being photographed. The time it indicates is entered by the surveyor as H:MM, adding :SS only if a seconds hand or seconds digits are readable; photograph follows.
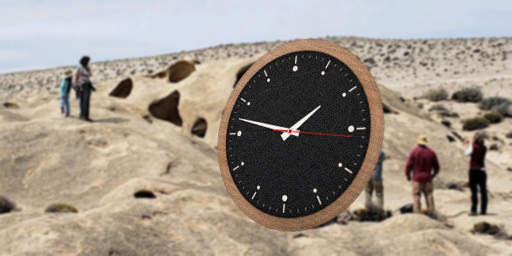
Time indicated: 1:47:16
